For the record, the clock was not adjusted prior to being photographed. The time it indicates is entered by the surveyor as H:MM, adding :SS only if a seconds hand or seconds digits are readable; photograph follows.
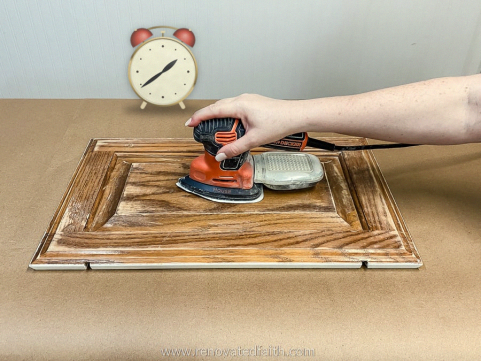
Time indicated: 1:39
